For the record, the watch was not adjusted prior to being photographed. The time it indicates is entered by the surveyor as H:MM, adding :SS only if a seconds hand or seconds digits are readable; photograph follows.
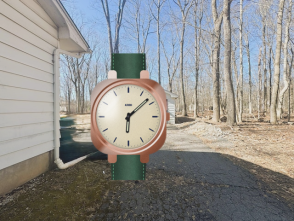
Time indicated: 6:08
